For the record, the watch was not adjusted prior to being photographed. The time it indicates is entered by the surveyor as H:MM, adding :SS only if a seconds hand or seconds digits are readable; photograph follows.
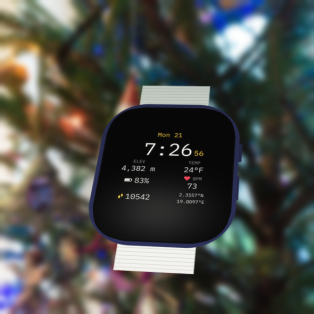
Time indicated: 7:26:56
